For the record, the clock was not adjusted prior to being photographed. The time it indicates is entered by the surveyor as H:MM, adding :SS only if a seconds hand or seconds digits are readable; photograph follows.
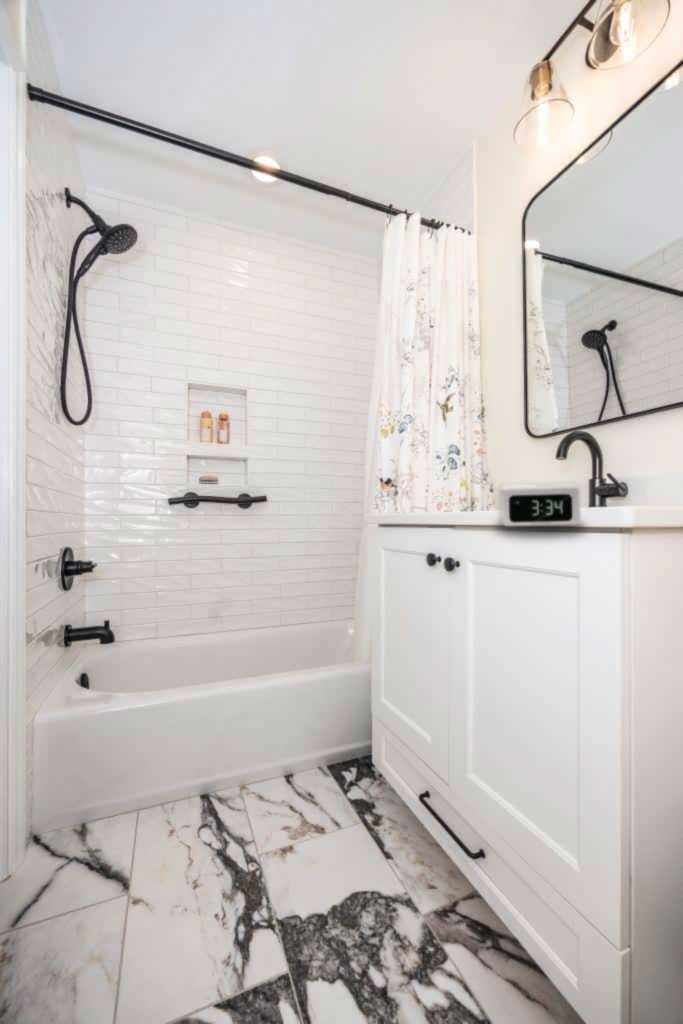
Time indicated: 3:34
